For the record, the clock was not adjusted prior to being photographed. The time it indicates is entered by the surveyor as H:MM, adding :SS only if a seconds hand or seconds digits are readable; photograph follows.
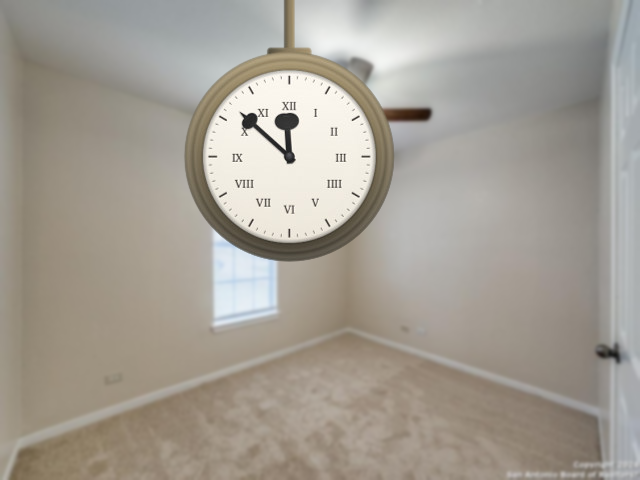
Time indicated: 11:52
